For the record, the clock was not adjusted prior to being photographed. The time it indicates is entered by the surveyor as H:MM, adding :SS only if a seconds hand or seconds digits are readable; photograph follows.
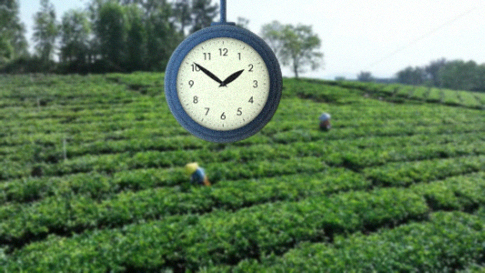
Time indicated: 1:51
